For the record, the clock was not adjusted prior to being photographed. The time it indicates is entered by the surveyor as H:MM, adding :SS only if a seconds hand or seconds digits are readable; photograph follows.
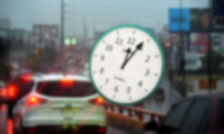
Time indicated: 12:04
